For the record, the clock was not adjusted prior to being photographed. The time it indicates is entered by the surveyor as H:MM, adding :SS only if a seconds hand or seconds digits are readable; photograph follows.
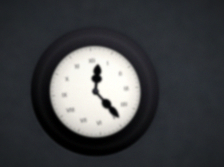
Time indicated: 12:24
